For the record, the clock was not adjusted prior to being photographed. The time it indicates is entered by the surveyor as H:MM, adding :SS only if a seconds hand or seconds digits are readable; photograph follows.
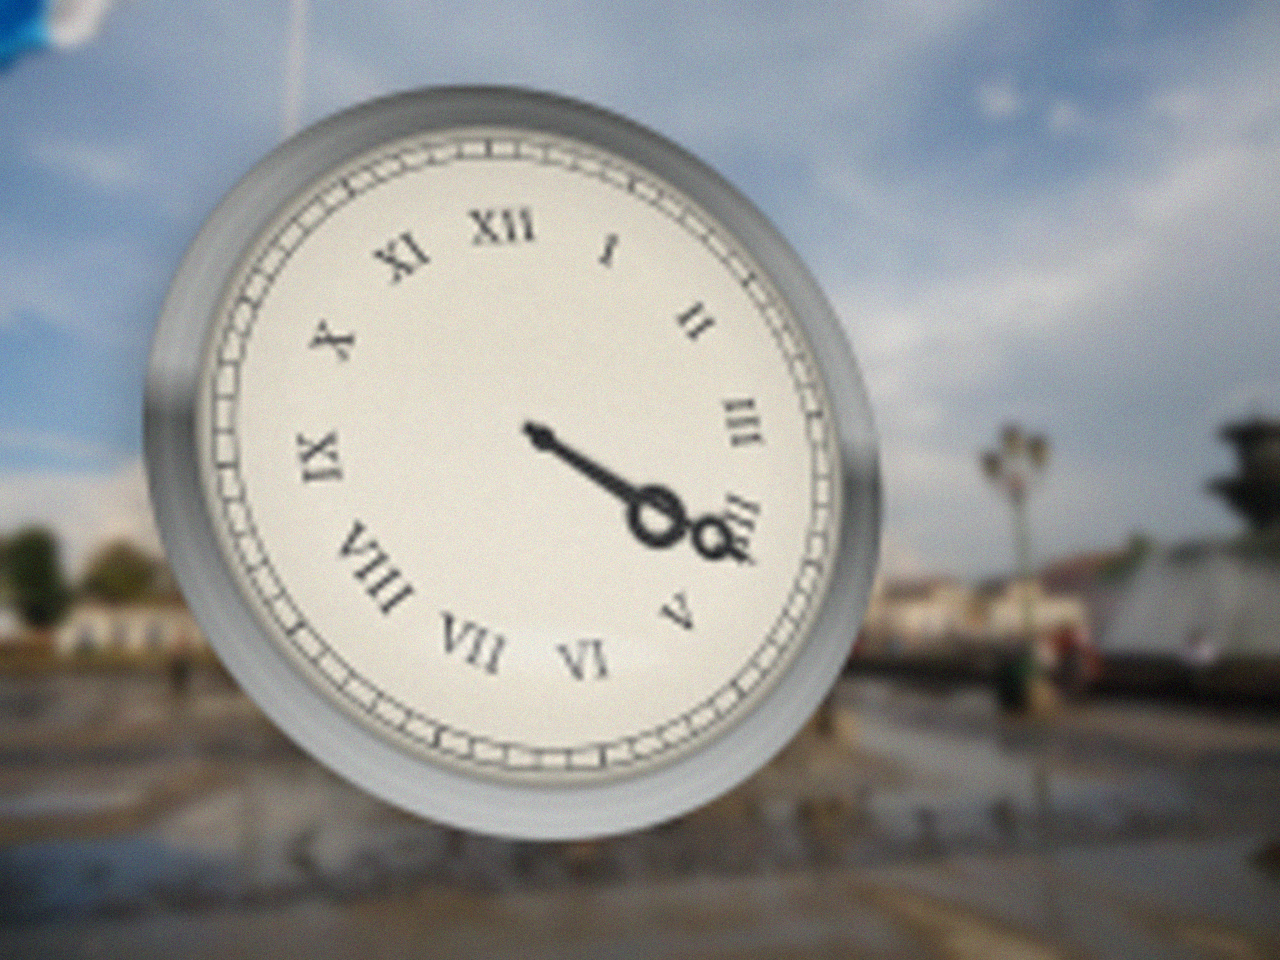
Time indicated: 4:21
